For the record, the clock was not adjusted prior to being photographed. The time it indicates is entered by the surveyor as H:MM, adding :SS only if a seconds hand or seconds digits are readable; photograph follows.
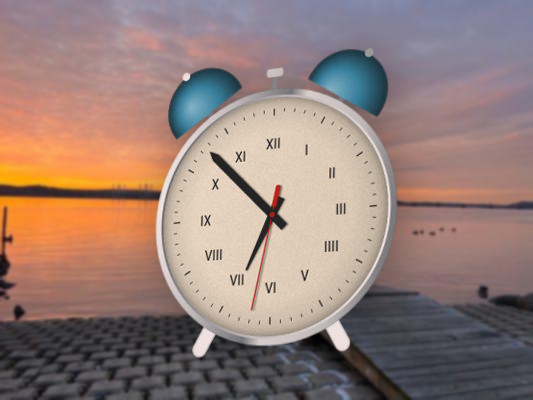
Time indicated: 6:52:32
